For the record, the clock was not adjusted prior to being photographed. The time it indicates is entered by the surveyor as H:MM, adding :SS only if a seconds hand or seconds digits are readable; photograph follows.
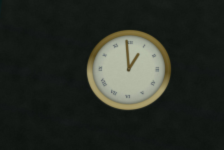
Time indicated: 12:59
